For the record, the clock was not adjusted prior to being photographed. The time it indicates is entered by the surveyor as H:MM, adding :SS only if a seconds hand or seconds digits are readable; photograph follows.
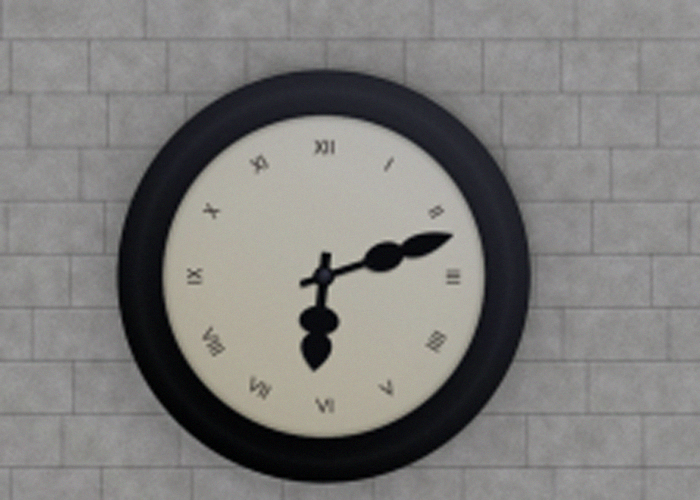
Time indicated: 6:12
